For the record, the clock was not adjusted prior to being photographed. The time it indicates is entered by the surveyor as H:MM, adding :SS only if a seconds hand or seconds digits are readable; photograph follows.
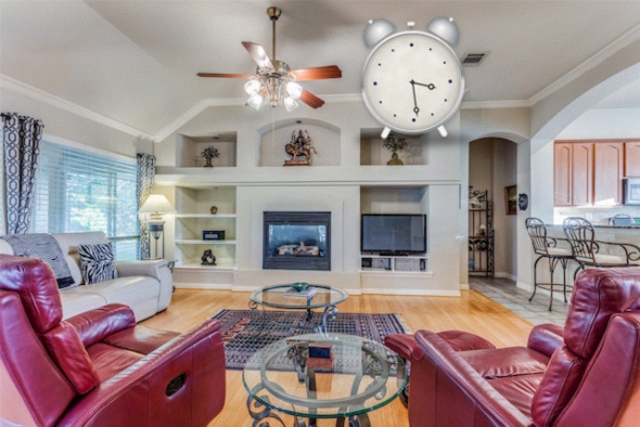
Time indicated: 3:29
